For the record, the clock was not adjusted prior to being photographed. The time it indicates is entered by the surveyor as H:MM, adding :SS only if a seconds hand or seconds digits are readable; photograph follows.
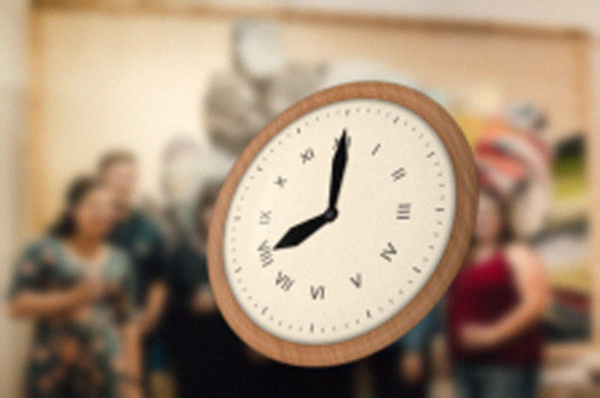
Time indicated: 8:00
